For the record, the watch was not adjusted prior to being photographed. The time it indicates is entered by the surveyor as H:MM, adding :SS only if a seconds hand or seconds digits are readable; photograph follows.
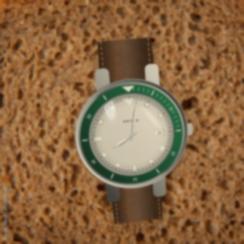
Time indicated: 8:02
